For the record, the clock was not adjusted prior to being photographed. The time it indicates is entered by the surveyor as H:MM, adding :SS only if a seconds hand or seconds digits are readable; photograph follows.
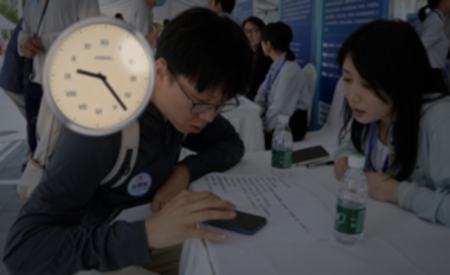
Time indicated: 9:23
